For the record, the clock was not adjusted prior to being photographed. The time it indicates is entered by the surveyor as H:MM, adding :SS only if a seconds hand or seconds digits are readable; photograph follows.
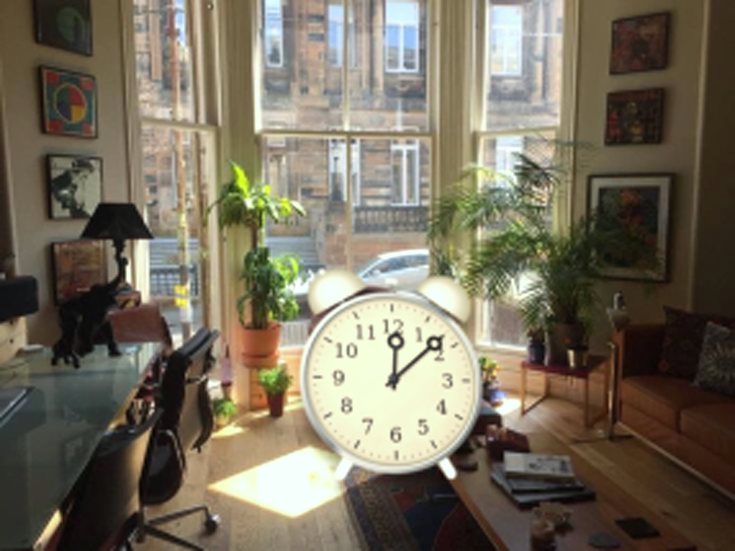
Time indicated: 12:08
